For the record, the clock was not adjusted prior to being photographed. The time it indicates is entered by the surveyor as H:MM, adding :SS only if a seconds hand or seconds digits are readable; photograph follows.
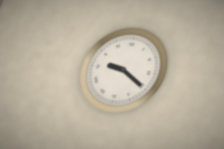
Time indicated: 9:20
